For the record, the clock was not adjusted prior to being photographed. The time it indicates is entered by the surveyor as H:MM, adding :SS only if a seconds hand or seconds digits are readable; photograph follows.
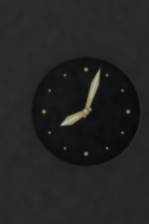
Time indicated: 8:03
